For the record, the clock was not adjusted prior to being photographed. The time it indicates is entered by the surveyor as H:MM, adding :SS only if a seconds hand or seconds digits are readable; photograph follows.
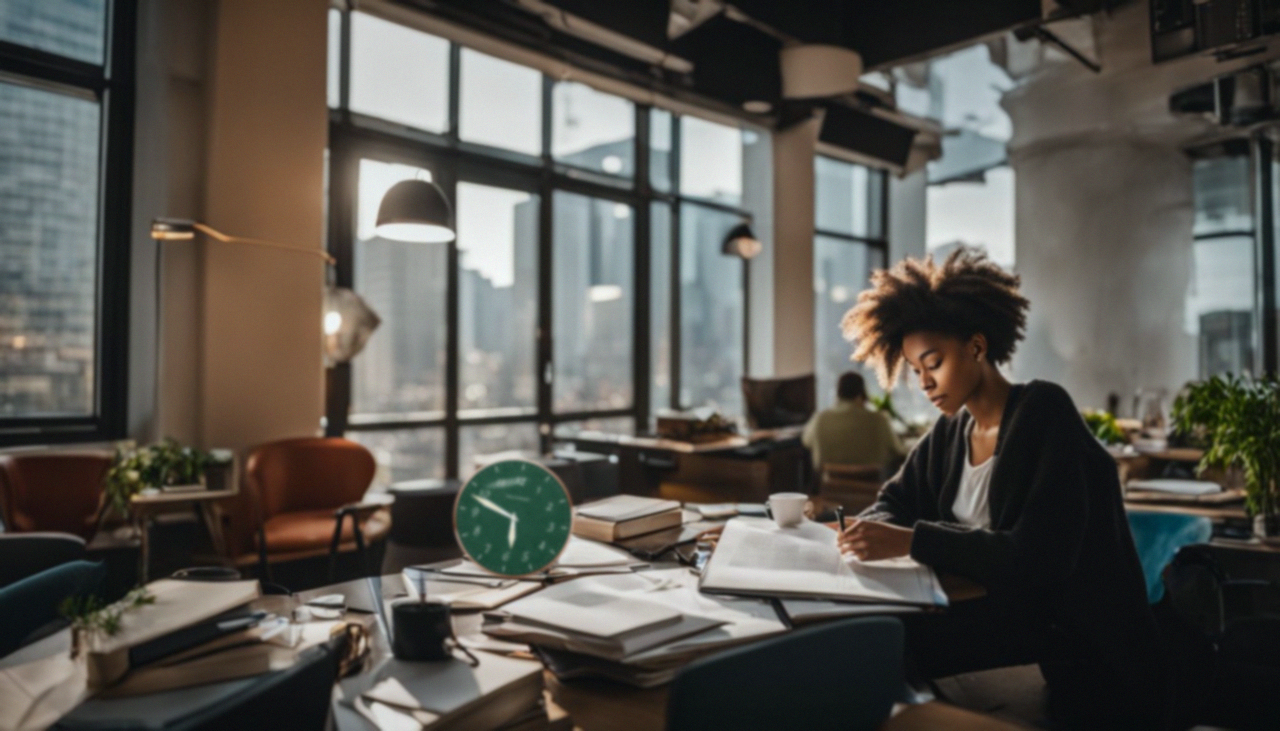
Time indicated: 5:48
